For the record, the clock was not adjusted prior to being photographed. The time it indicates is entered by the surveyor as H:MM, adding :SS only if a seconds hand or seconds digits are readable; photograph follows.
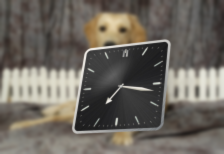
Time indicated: 7:17
